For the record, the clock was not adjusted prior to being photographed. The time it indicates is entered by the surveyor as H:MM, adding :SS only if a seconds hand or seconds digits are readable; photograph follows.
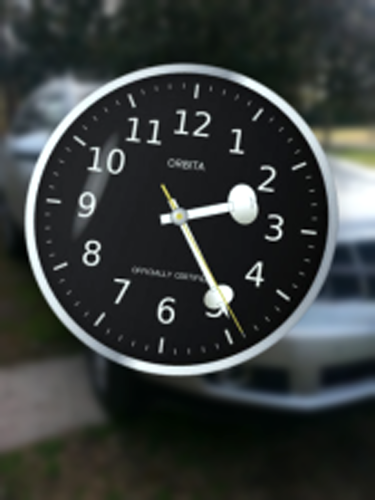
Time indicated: 2:24:24
